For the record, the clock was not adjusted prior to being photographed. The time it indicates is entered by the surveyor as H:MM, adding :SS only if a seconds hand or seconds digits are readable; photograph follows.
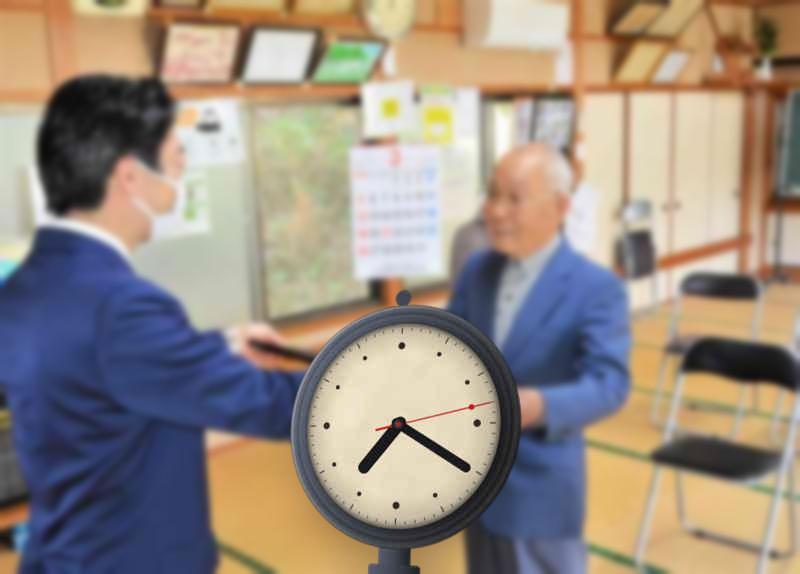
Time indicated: 7:20:13
